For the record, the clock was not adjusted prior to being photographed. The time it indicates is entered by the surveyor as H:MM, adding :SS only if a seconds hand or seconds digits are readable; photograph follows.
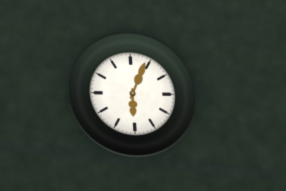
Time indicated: 6:04
